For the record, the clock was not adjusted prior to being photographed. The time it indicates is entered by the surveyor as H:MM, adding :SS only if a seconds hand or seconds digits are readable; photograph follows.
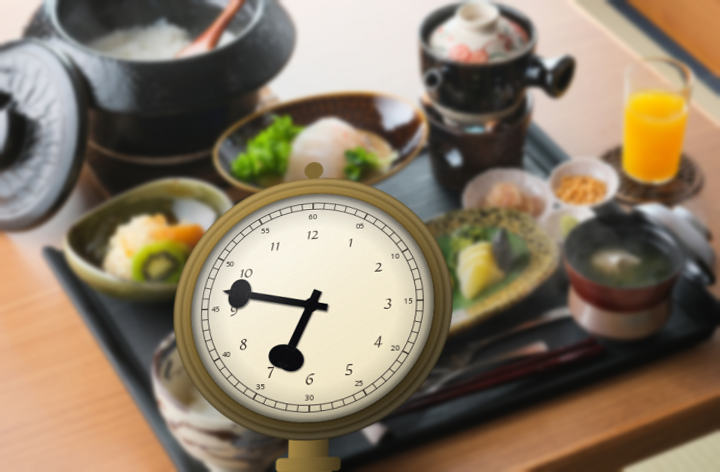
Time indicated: 6:47
